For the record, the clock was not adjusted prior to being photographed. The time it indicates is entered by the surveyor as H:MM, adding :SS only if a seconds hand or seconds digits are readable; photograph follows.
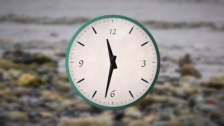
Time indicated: 11:32
